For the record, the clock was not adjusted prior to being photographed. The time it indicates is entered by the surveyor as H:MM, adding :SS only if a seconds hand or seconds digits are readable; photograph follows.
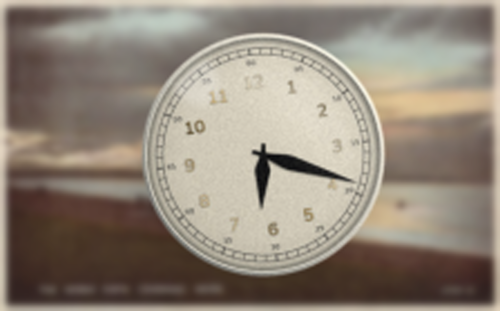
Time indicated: 6:19
